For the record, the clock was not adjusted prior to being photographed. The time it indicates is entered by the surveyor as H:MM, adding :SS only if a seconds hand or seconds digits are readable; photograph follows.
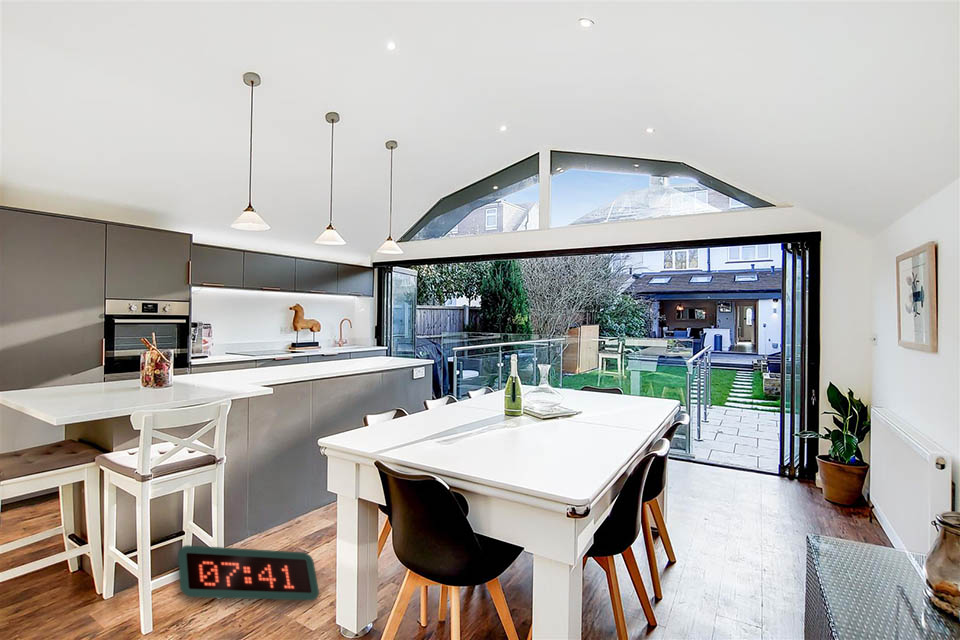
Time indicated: 7:41
